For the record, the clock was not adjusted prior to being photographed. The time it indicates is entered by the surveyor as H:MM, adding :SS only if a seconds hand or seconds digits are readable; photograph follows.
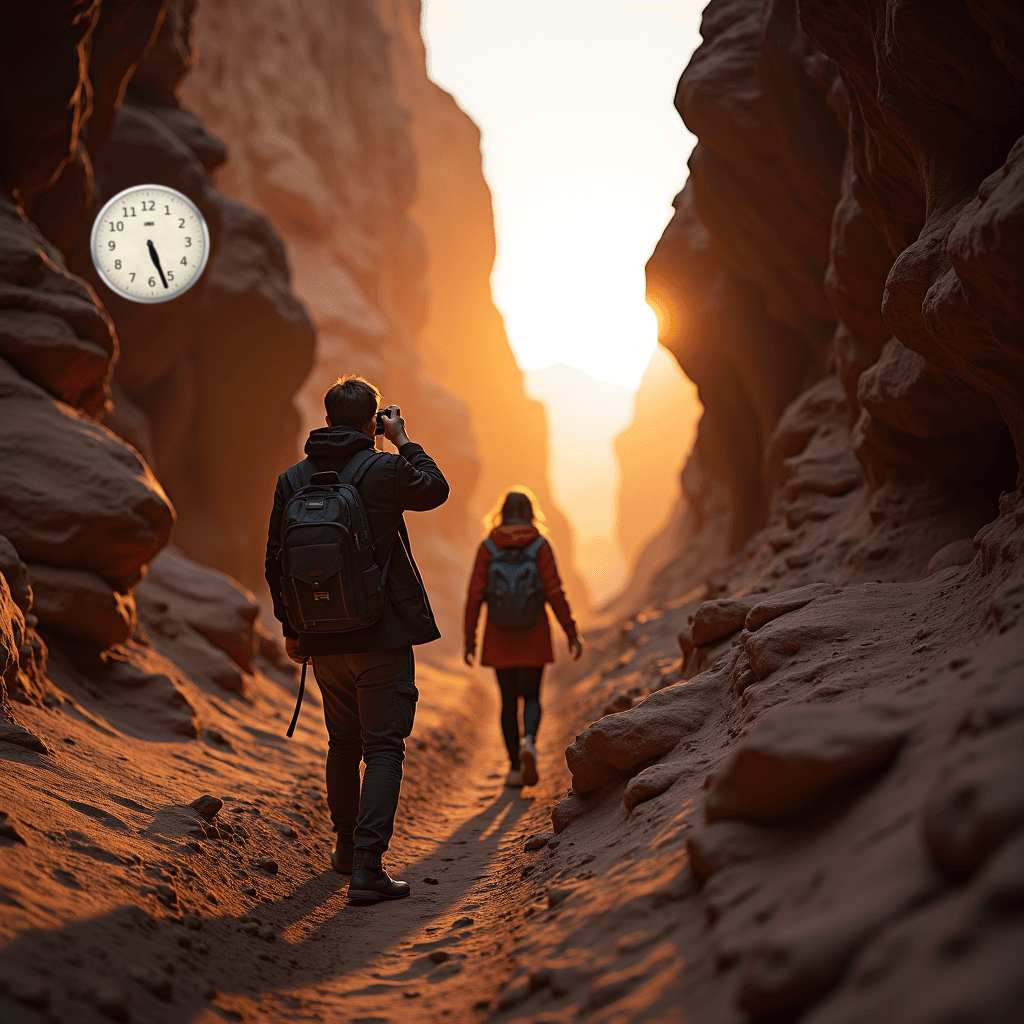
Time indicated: 5:27
